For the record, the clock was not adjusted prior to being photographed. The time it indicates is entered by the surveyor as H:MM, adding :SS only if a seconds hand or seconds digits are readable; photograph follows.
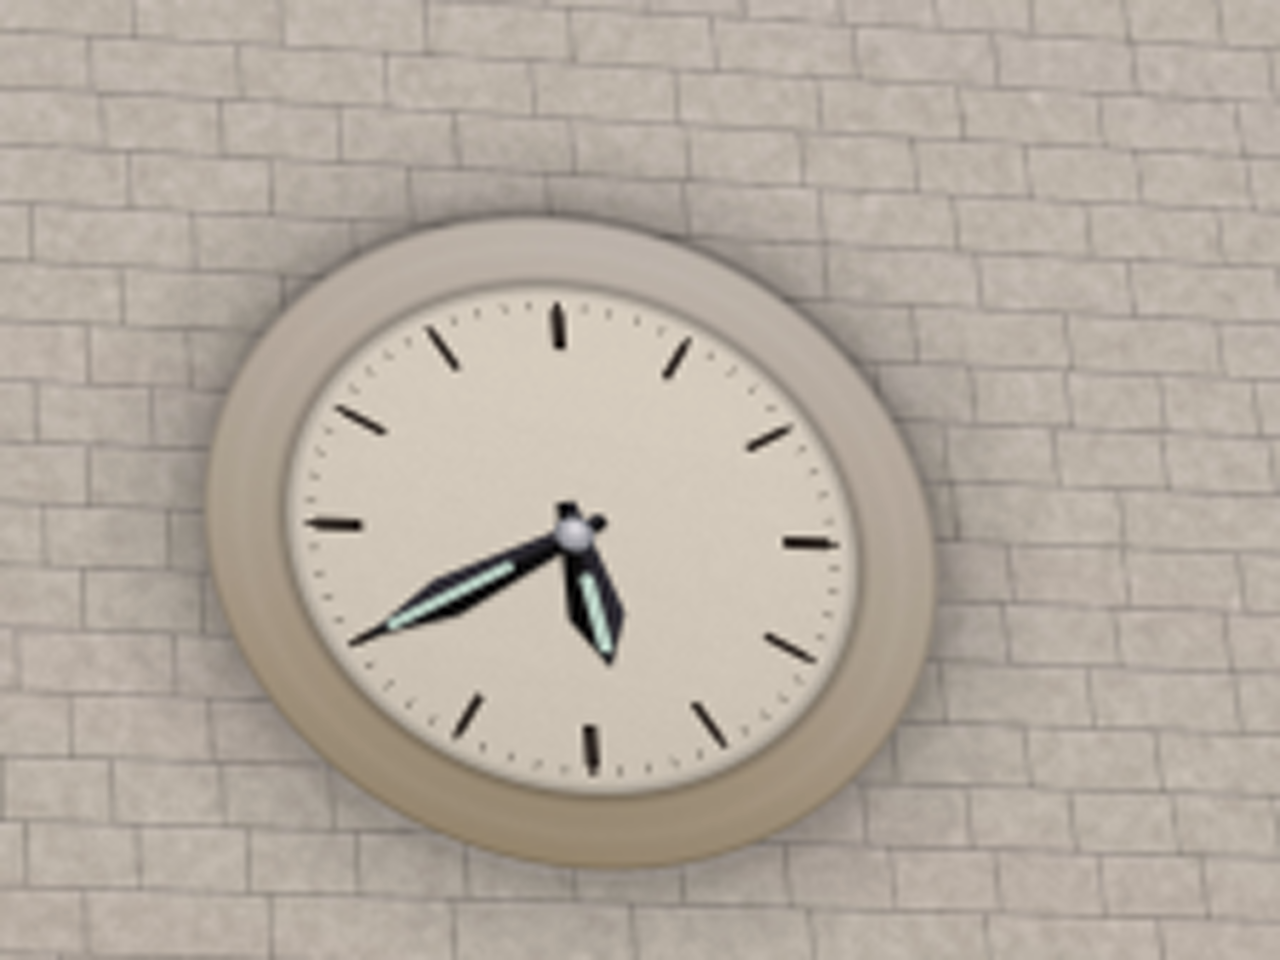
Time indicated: 5:40
